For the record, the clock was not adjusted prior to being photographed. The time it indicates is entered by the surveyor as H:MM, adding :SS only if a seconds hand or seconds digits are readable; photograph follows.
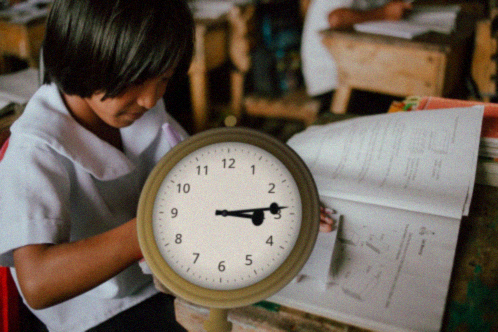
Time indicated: 3:14
